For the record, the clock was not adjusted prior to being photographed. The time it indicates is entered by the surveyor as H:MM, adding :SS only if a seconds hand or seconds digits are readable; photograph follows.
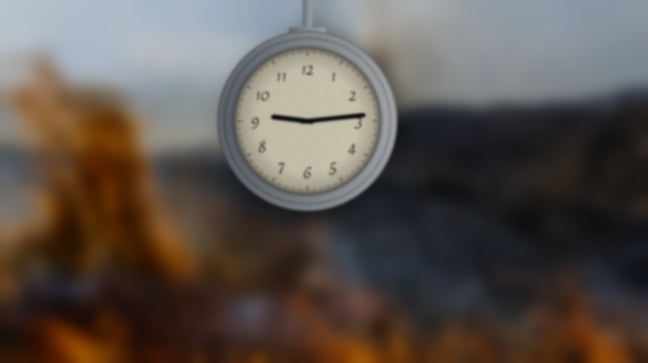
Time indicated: 9:14
